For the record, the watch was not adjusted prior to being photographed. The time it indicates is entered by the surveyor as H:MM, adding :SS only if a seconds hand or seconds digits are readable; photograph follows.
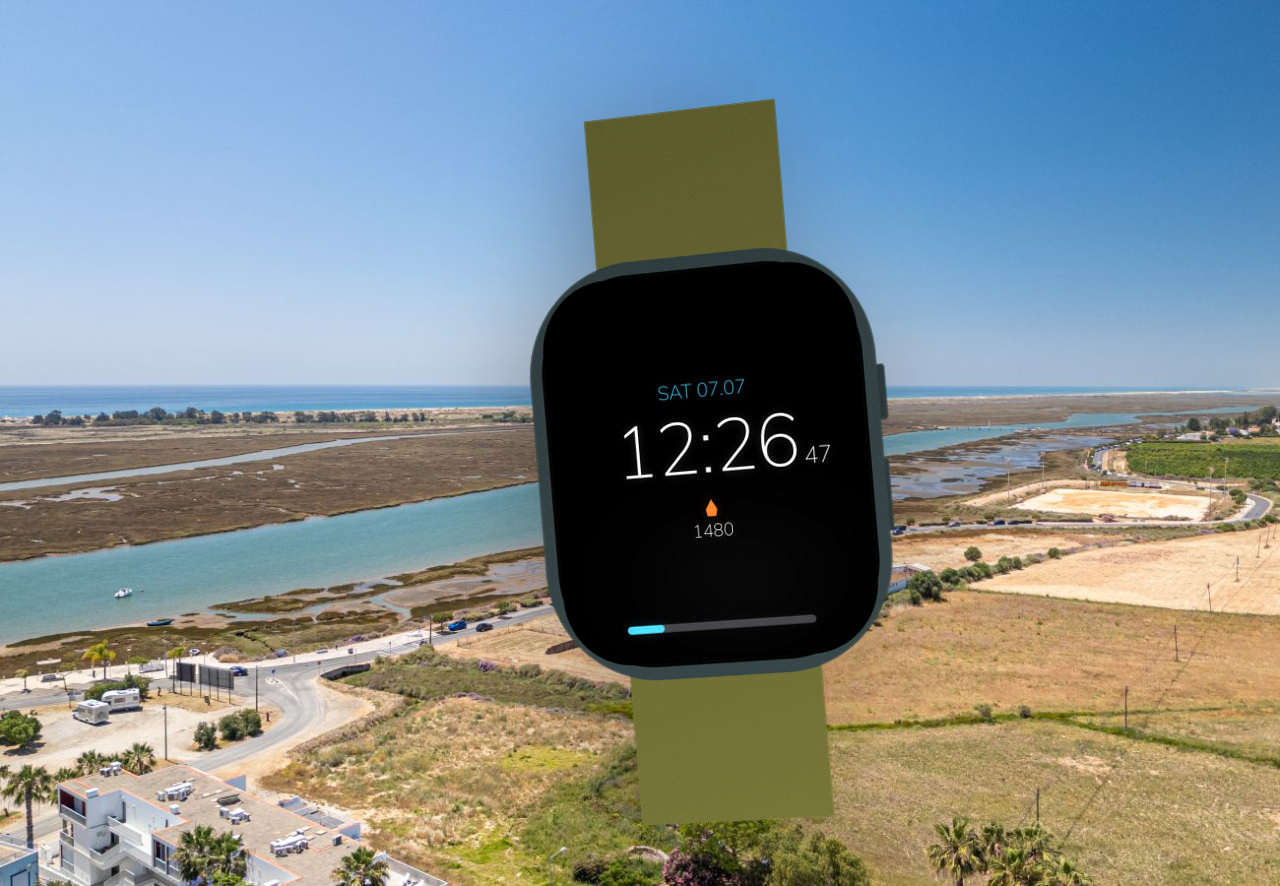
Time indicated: 12:26:47
